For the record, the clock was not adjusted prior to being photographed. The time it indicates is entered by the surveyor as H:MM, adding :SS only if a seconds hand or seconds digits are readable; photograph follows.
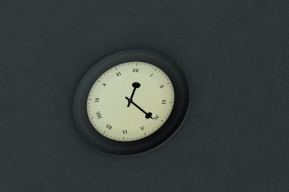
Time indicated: 12:21
